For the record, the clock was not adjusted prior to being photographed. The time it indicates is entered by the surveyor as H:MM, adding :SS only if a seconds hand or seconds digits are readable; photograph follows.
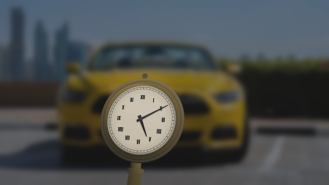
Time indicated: 5:10
